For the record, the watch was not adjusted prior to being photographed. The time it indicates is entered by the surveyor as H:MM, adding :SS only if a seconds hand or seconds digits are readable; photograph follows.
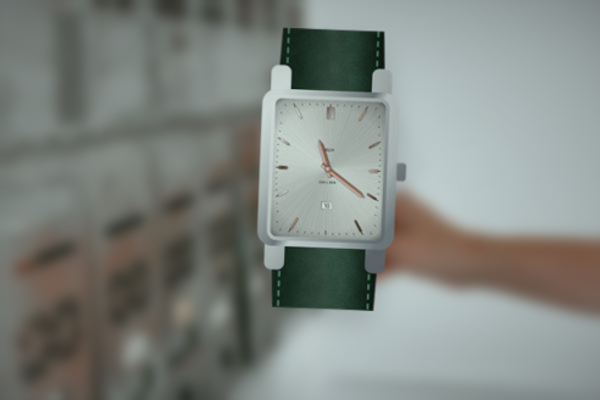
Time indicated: 11:21
